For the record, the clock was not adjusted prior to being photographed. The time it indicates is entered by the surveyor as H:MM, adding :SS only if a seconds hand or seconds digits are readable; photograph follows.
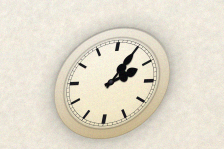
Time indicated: 2:05
